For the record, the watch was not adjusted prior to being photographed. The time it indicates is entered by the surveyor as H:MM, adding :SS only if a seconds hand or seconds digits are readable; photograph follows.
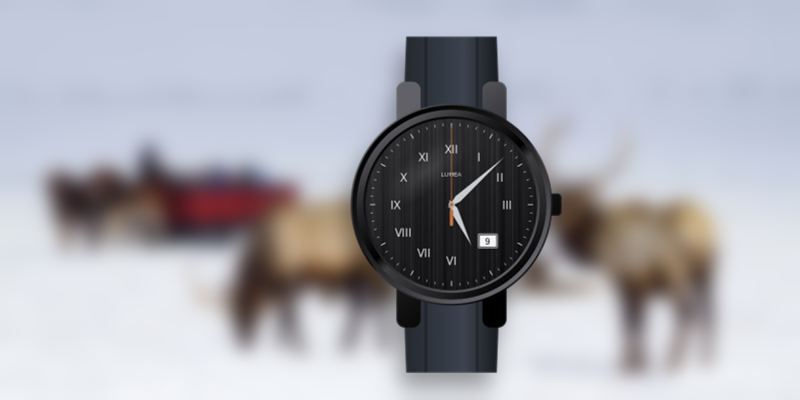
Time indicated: 5:08:00
